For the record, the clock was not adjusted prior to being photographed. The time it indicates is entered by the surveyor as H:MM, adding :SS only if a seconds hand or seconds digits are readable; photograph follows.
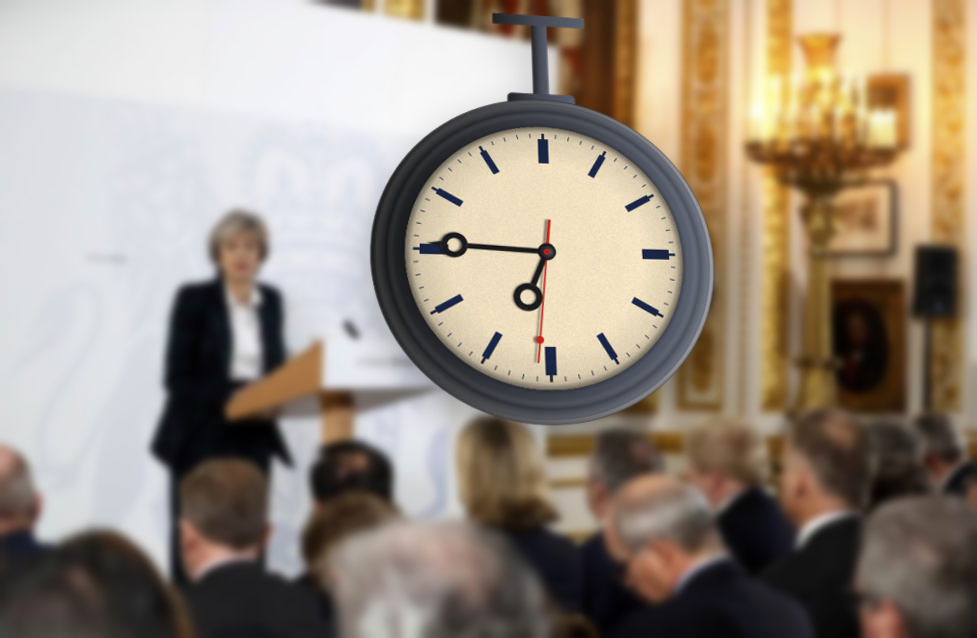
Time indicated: 6:45:31
